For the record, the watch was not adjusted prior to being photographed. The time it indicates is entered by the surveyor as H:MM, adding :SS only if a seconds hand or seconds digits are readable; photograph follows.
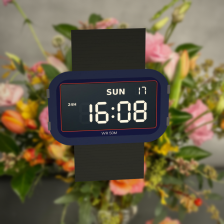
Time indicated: 16:08
